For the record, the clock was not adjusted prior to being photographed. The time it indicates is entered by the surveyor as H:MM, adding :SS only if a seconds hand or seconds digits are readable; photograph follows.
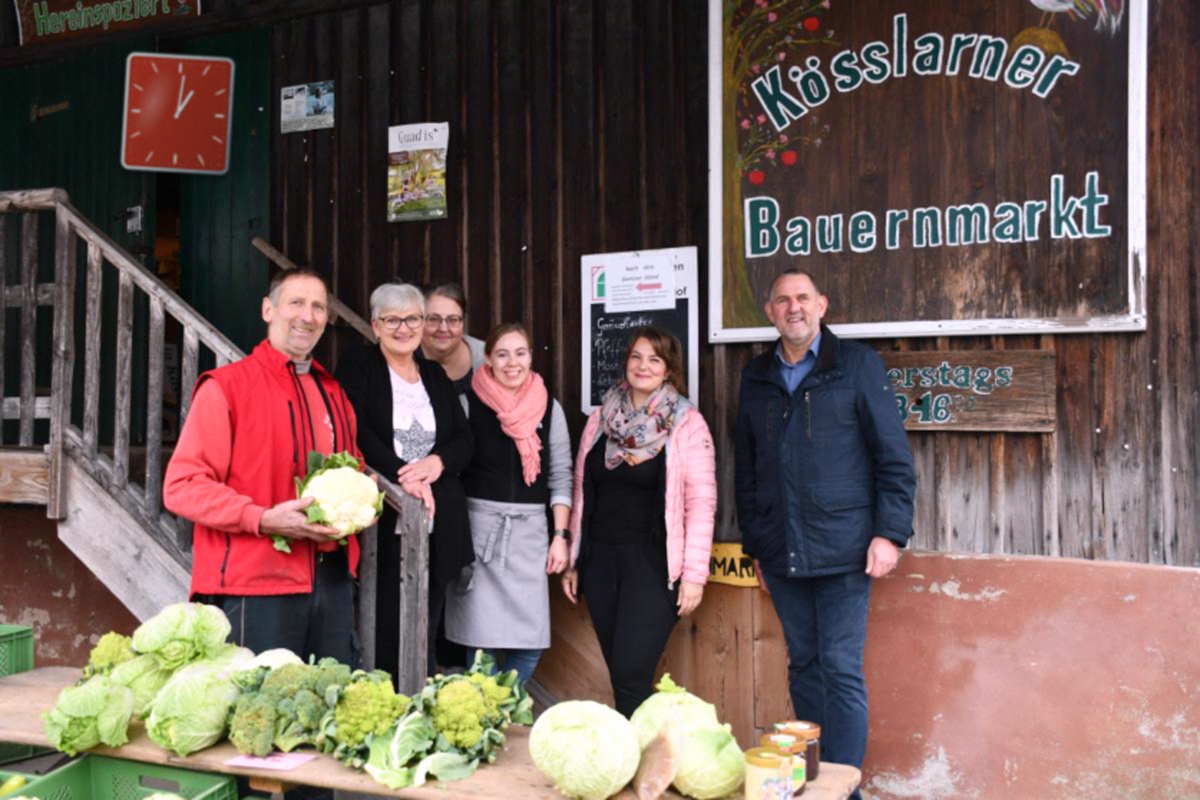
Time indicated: 1:01
